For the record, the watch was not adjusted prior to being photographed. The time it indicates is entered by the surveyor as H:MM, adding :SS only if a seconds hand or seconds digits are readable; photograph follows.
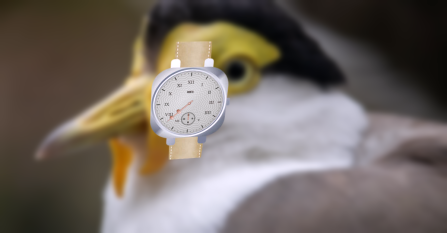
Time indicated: 7:38
